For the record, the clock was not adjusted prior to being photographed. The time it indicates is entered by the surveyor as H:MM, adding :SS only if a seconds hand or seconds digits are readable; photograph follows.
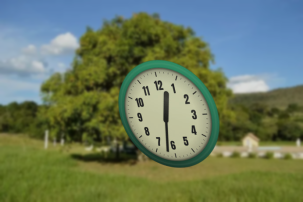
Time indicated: 12:32
